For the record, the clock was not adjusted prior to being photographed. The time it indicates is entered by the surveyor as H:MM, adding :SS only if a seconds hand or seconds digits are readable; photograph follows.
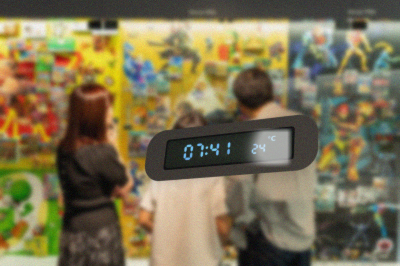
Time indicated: 7:41
